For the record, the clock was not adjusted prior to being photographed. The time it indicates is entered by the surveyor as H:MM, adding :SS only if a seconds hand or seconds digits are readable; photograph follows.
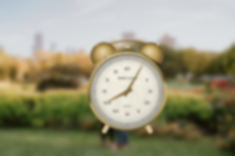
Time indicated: 8:05
